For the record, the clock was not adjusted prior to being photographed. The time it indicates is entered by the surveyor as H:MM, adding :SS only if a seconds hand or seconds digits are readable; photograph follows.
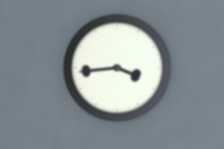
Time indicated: 3:44
